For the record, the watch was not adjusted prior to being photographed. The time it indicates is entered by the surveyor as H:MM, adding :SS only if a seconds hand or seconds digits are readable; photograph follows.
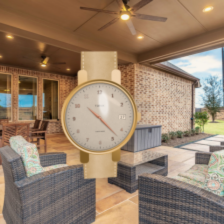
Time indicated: 10:23
